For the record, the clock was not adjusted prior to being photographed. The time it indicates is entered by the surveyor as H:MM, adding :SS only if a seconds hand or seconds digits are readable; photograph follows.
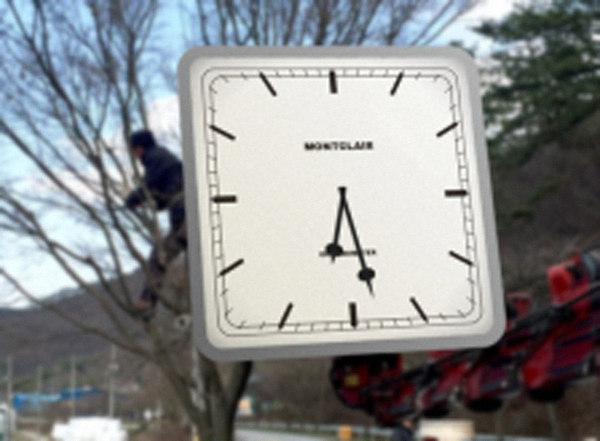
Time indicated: 6:28
